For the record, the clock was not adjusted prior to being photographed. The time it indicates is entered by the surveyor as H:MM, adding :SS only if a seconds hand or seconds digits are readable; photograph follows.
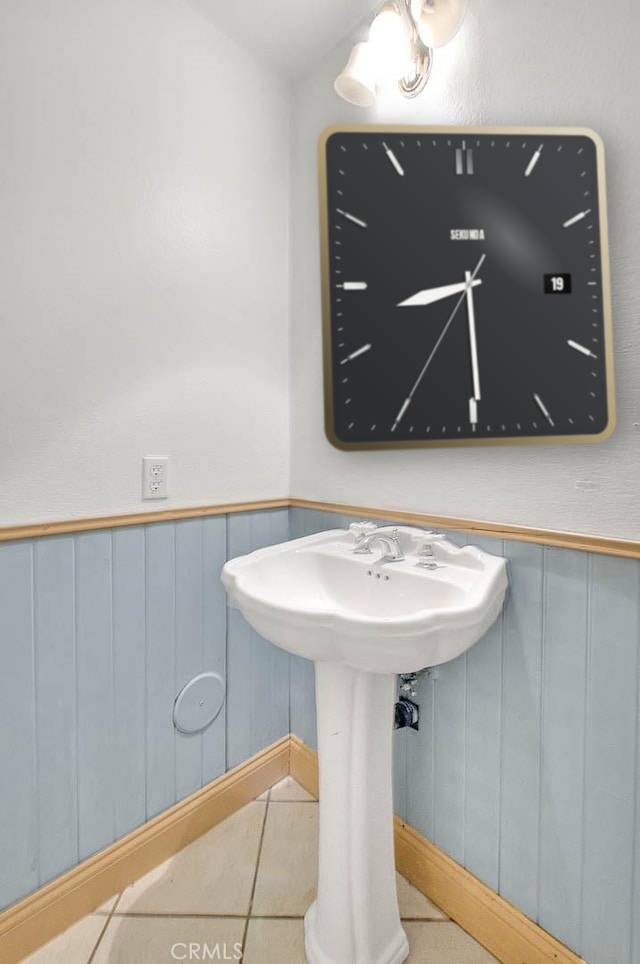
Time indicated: 8:29:35
